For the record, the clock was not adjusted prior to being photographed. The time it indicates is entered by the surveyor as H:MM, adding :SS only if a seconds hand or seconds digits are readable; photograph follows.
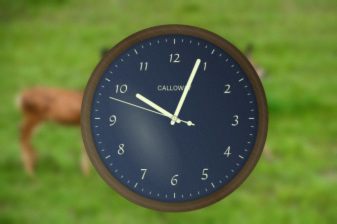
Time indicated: 10:03:48
